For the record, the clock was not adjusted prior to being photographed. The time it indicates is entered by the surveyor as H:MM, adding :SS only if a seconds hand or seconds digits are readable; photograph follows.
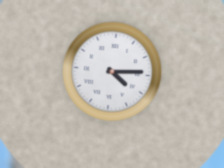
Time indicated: 4:14
